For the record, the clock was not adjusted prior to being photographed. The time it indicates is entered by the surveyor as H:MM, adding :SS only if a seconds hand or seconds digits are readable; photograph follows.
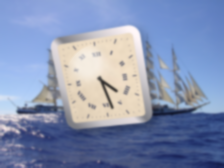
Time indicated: 4:28
